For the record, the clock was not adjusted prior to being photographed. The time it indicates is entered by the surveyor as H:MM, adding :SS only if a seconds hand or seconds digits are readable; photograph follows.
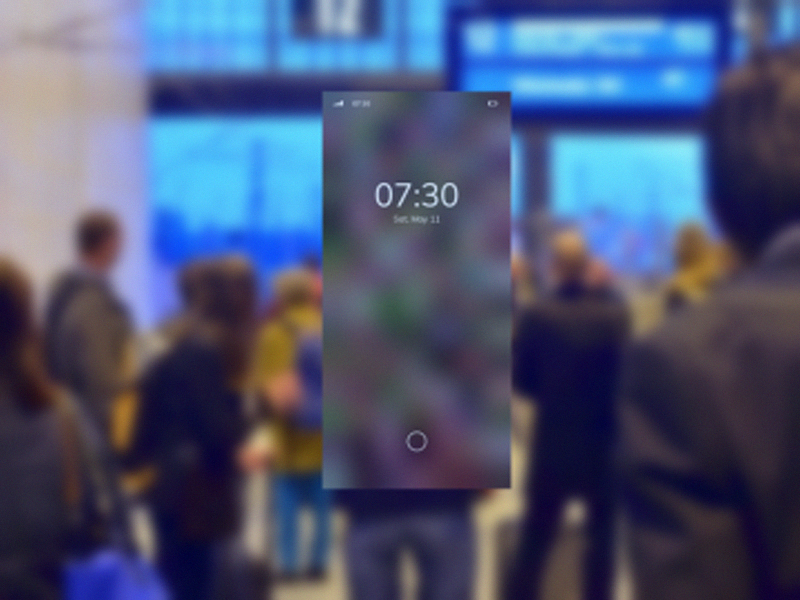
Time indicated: 7:30
